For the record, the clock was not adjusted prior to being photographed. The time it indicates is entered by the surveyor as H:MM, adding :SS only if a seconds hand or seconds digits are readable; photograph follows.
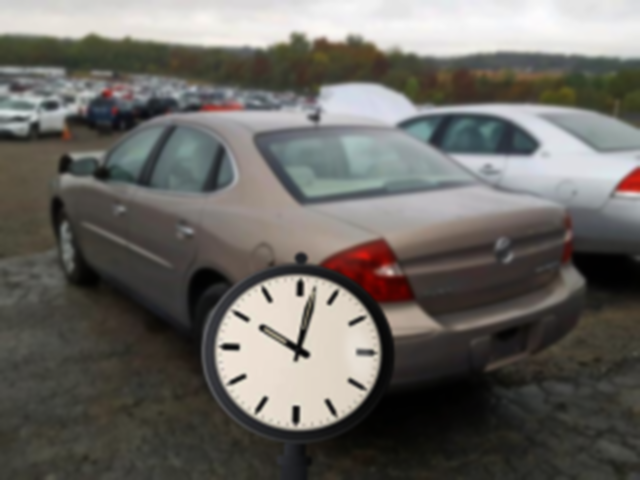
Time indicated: 10:02
